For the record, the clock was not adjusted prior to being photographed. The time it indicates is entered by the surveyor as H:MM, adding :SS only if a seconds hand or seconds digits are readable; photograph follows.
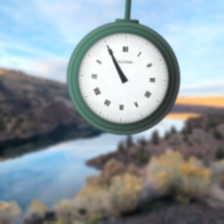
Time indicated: 10:55
